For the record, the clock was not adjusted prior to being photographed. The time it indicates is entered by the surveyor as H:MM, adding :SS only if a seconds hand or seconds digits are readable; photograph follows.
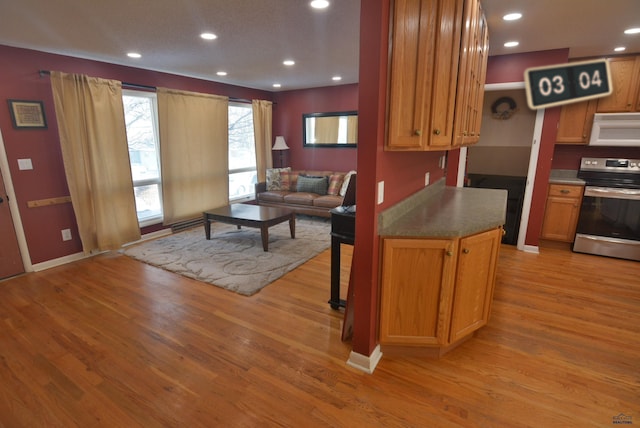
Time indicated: 3:04
